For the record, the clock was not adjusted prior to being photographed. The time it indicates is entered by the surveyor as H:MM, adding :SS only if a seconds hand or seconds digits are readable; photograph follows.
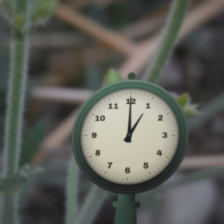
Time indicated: 1:00
